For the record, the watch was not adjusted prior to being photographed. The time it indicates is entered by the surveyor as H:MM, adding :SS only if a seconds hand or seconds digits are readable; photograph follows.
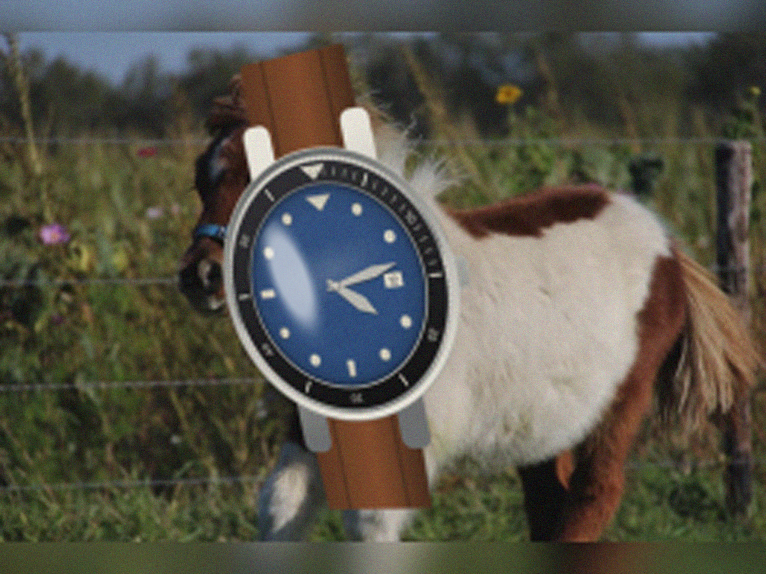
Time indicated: 4:13
